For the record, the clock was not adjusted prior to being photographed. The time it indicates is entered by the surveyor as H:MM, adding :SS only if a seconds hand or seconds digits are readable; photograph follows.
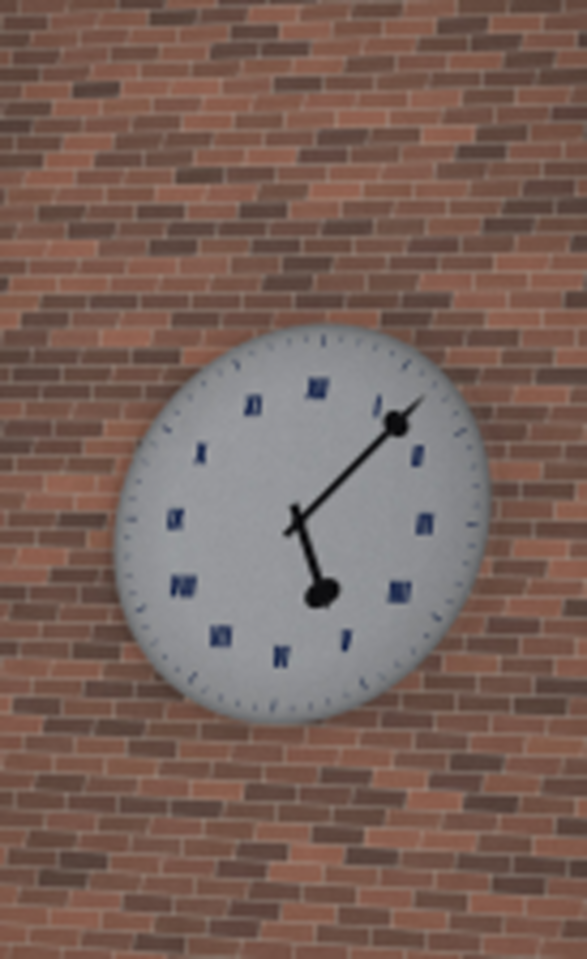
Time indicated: 5:07
